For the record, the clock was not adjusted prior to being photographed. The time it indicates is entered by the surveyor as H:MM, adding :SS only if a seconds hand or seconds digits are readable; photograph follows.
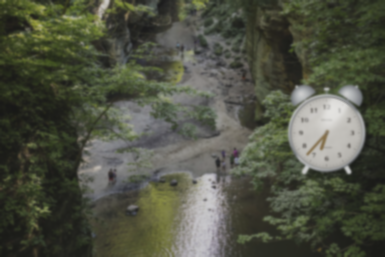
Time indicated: 6:37
